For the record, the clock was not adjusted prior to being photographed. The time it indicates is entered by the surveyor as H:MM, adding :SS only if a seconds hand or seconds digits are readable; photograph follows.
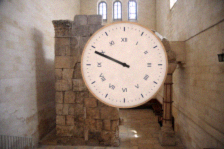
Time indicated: 9:49
